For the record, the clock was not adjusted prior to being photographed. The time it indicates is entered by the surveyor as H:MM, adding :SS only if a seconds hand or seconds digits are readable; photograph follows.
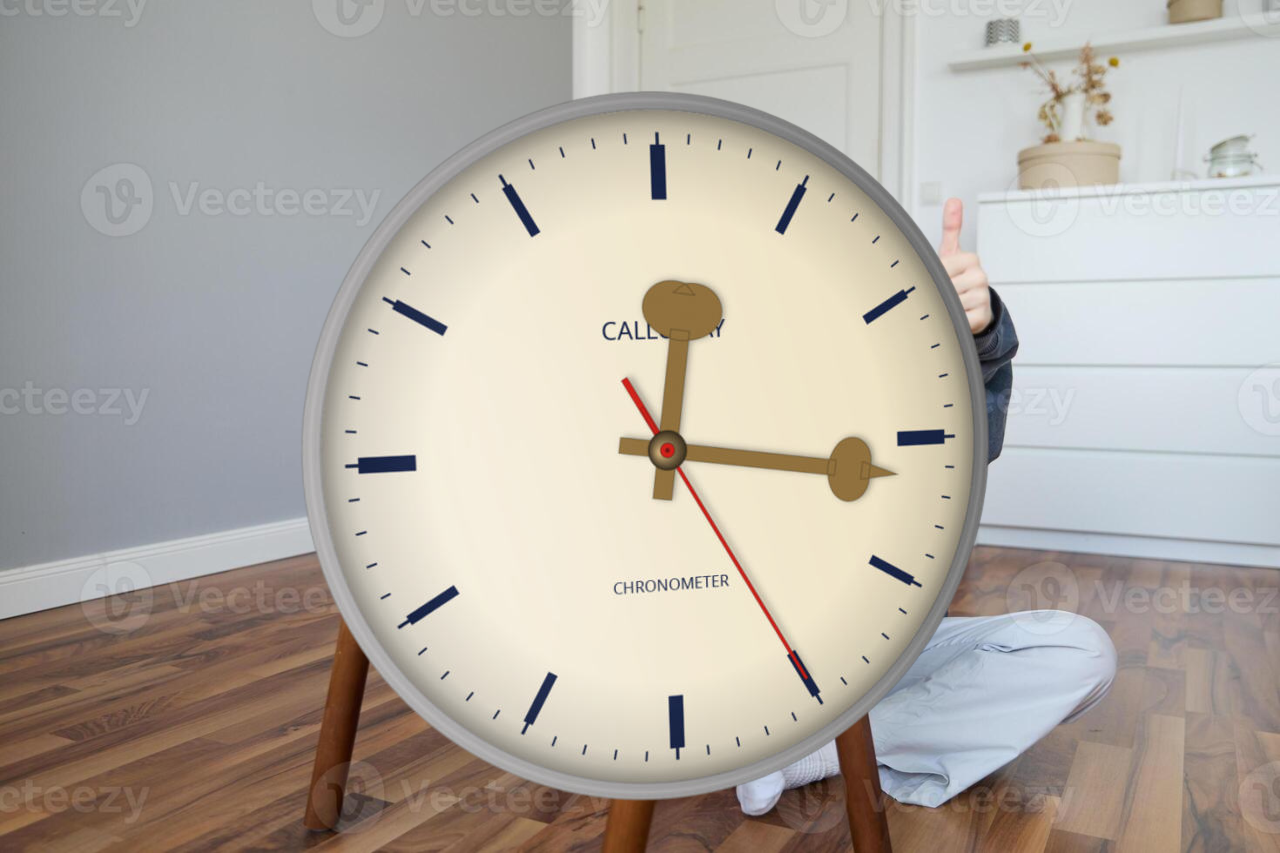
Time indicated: 12:16:25
